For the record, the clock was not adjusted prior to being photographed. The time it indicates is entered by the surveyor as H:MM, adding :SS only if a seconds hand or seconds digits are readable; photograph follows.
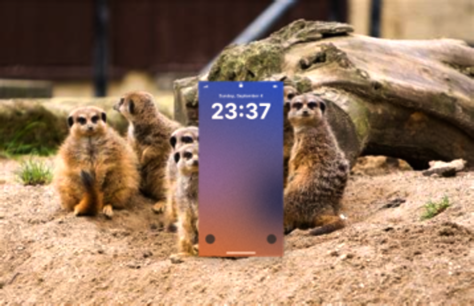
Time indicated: 23:37
